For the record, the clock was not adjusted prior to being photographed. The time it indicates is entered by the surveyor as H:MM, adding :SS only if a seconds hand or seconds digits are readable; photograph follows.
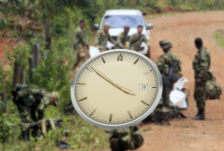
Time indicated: 3:51
